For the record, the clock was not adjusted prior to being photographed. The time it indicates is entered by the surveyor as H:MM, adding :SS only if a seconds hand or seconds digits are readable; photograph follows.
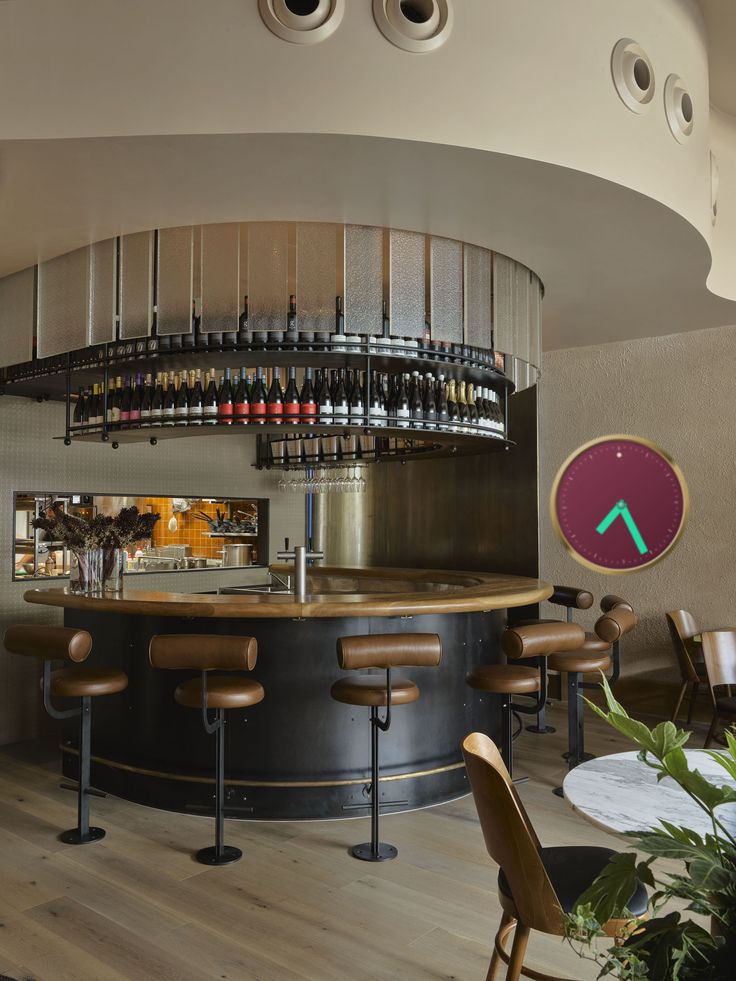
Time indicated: 7:26
